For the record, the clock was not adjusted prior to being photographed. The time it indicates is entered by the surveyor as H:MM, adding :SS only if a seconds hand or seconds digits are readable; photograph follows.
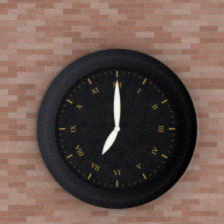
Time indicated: 7:00
